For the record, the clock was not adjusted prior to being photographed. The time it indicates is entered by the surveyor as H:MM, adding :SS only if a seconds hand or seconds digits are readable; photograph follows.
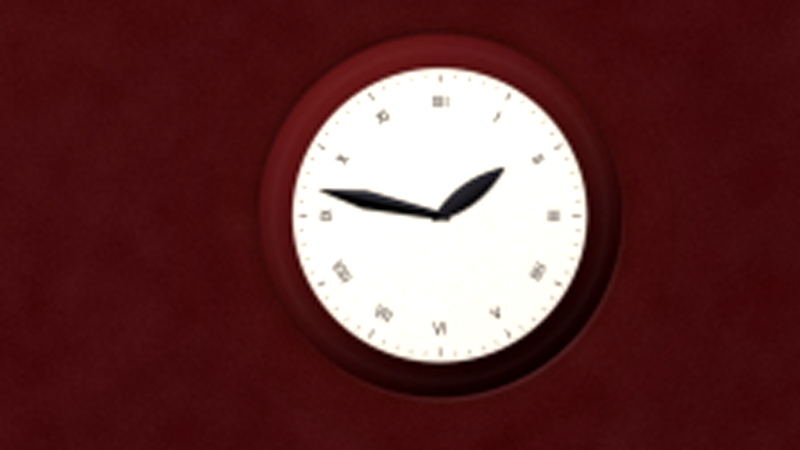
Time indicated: 1:47
